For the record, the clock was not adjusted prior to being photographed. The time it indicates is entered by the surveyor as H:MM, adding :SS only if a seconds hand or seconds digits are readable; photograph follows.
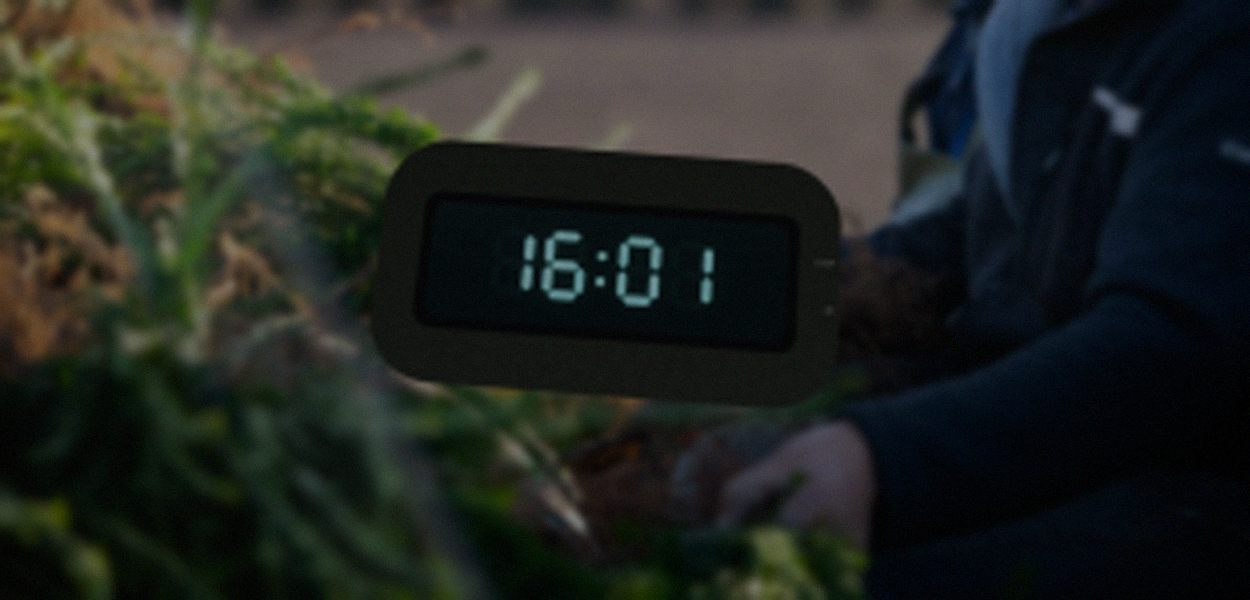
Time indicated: 16:01
